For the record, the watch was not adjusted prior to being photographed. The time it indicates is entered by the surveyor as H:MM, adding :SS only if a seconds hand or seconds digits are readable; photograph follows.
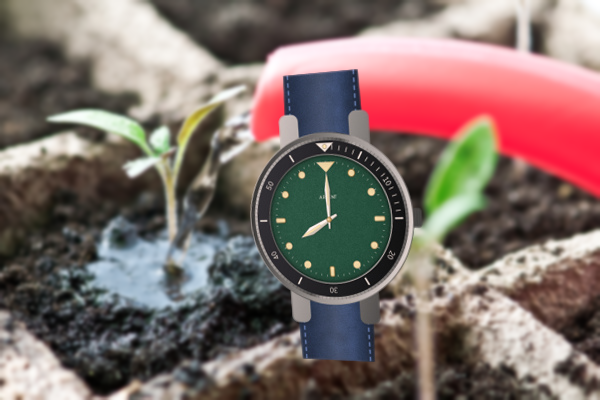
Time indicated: 8:00
